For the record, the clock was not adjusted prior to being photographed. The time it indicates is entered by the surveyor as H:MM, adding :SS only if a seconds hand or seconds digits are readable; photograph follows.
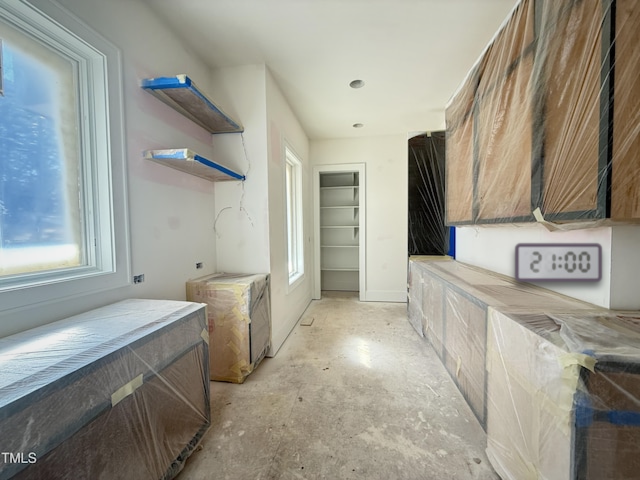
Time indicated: 21:00
